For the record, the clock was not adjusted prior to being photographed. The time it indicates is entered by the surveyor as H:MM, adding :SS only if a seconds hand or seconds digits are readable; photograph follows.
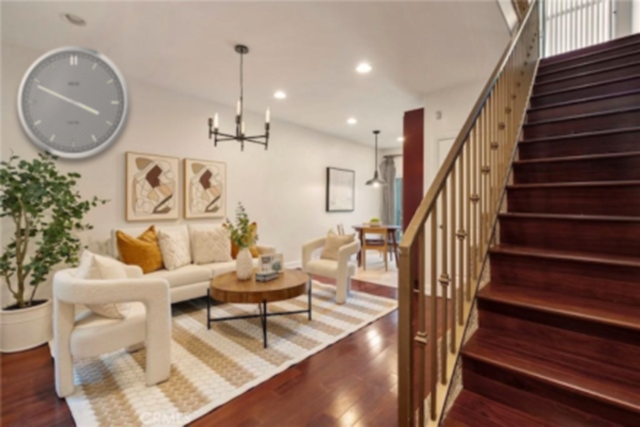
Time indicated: 3:49
